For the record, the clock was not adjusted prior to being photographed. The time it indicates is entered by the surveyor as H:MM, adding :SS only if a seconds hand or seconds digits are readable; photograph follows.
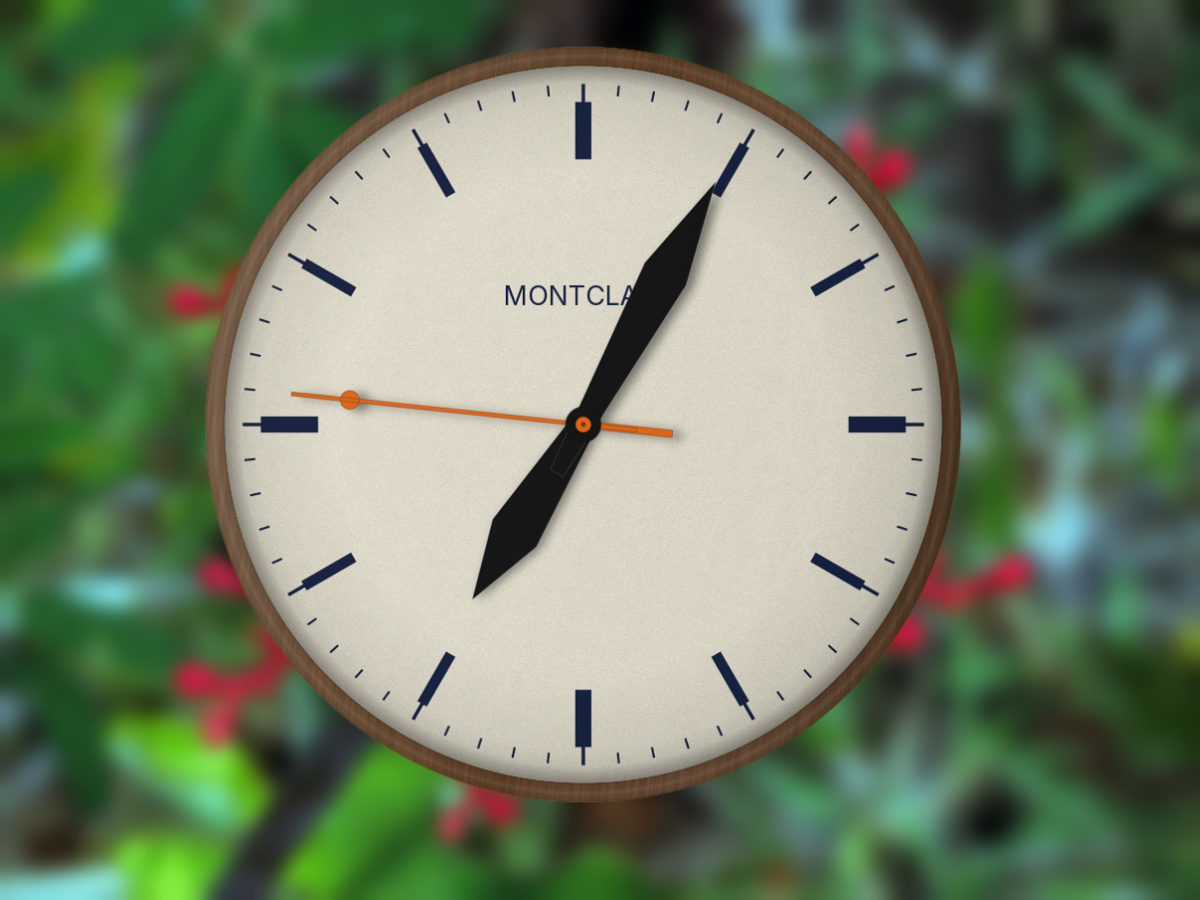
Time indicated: 7:04:46
